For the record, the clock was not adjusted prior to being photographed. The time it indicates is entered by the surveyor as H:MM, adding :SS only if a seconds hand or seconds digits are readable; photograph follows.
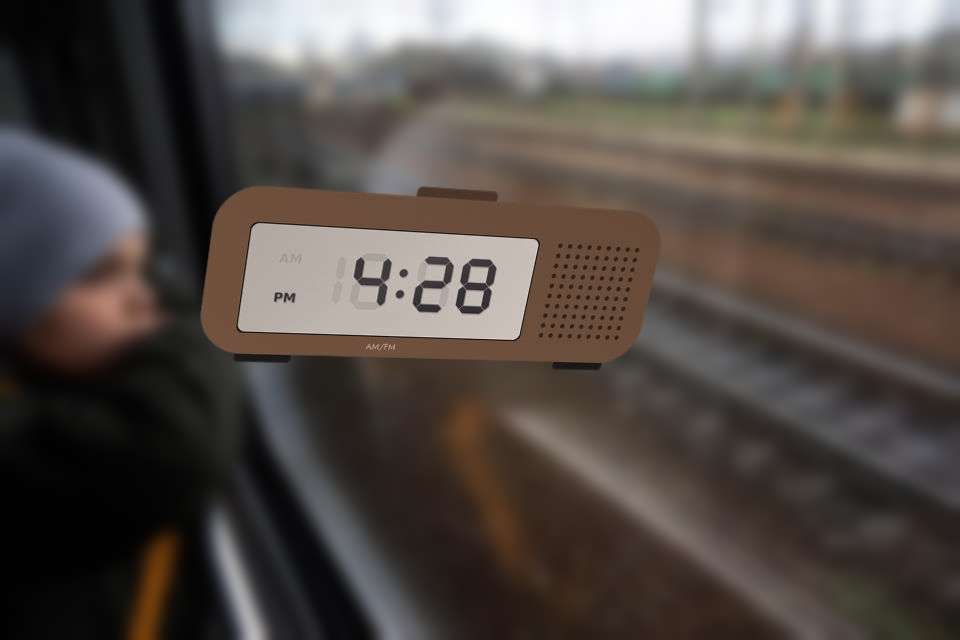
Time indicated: 4:28
